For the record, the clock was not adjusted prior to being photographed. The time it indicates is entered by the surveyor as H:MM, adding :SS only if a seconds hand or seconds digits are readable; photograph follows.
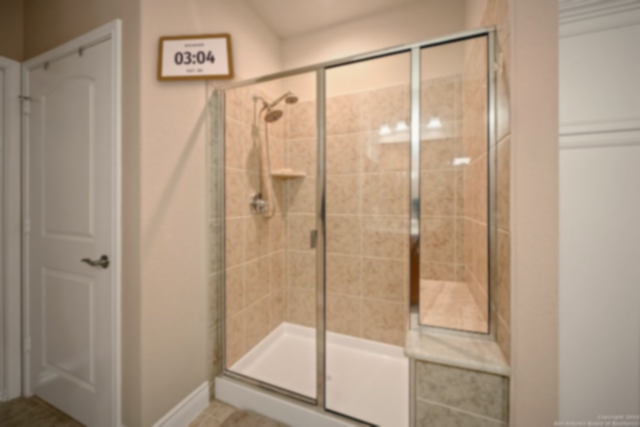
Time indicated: 3:04
